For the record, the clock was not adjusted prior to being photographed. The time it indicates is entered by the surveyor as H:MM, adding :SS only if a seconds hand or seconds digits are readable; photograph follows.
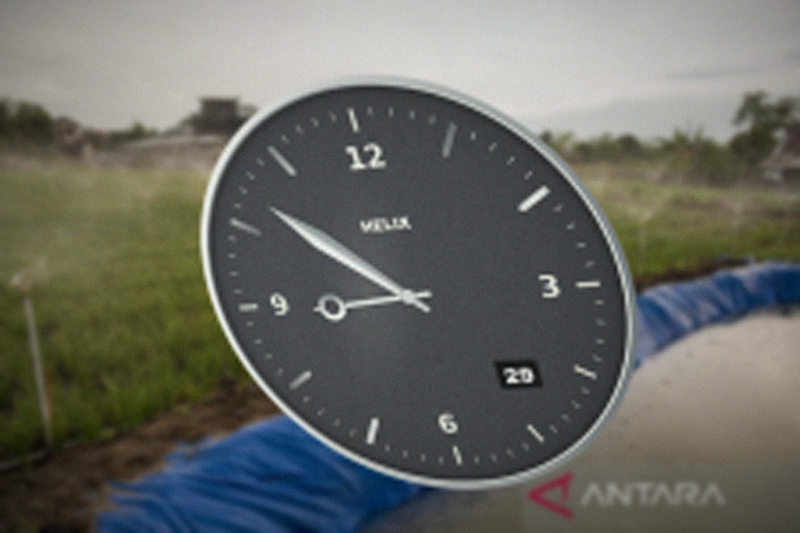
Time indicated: 8:52
